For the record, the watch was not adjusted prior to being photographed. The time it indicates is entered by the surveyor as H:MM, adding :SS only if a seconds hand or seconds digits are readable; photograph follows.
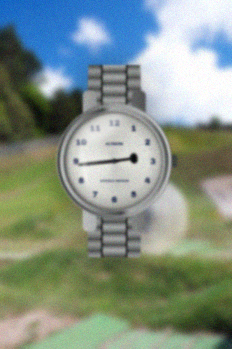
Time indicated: 2:44
